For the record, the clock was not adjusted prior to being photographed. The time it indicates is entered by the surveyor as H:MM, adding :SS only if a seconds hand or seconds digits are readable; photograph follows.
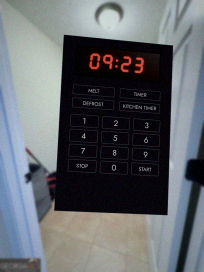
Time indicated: 9:23
